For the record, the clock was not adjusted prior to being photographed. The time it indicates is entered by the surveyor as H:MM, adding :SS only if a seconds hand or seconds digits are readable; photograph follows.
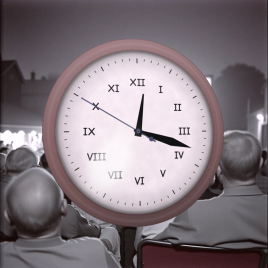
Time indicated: 12:17:50
